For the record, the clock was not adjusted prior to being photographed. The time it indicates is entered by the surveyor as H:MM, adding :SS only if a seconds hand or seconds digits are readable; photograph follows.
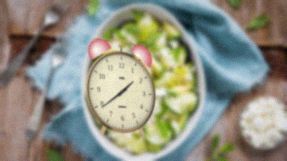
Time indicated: 1:39
